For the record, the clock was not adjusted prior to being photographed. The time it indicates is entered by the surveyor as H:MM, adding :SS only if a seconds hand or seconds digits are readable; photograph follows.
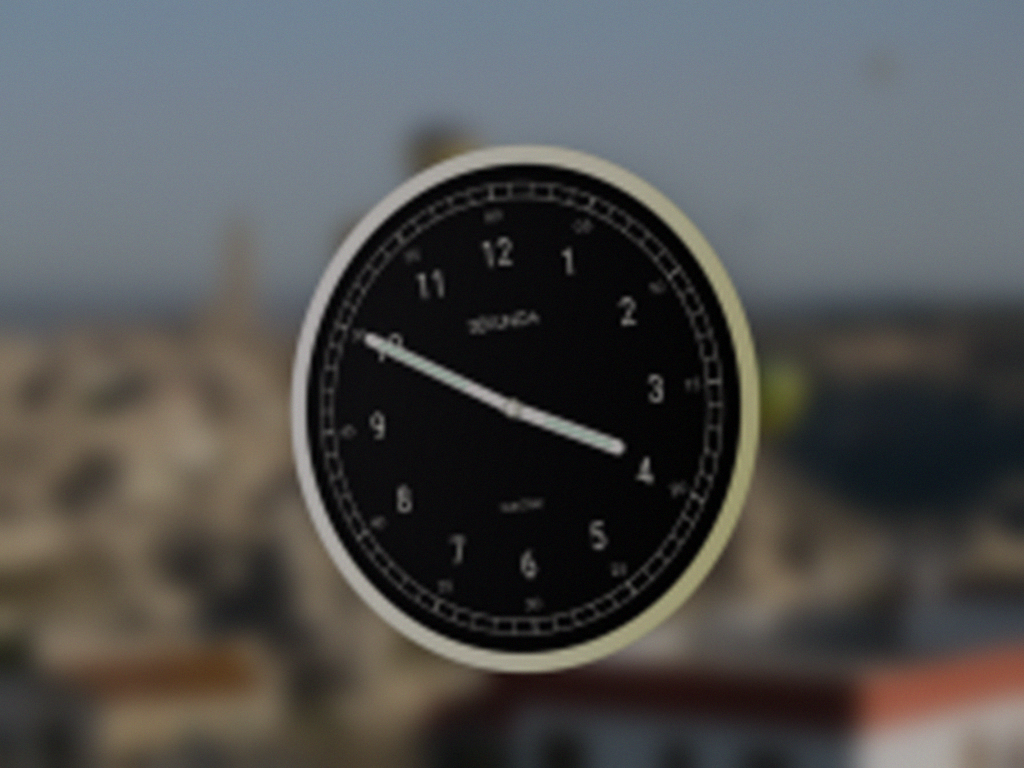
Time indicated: 3:50
